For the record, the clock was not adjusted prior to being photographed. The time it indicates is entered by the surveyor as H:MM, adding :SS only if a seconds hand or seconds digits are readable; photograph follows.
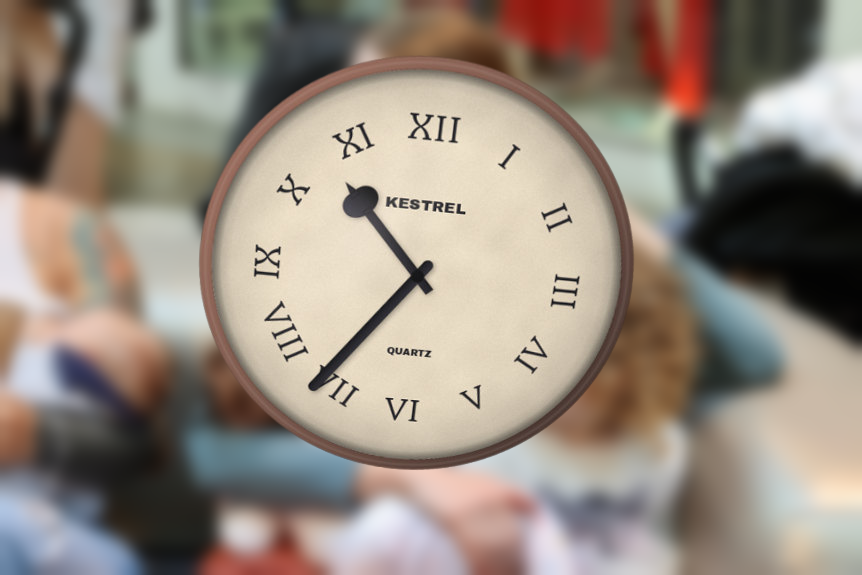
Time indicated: 10:36
